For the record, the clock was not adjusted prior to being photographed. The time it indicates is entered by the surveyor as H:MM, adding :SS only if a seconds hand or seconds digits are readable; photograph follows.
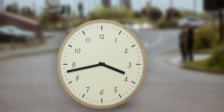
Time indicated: 3:43
